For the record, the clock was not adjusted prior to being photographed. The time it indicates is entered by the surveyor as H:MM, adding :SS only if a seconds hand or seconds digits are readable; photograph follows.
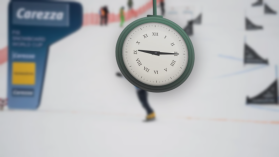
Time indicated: 9:15
